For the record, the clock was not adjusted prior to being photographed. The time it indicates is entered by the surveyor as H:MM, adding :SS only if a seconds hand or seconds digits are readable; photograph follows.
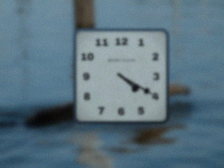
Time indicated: 4:20
